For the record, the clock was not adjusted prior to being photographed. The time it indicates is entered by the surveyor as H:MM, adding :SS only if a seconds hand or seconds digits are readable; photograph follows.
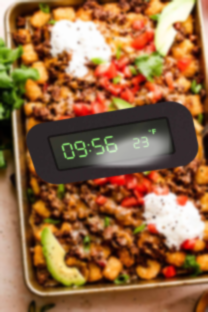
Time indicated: 9:56
